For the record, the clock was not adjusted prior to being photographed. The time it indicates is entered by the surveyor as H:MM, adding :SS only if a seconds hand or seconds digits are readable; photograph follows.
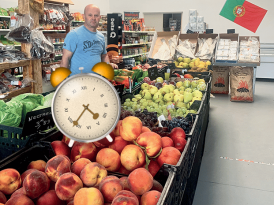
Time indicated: 4:37
